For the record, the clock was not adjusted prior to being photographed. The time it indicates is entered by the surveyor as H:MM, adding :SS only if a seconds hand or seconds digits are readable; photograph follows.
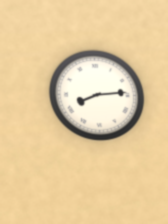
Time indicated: 8:14
